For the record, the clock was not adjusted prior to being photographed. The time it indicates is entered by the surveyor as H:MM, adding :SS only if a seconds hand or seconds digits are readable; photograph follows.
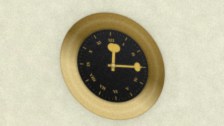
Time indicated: 12:15
